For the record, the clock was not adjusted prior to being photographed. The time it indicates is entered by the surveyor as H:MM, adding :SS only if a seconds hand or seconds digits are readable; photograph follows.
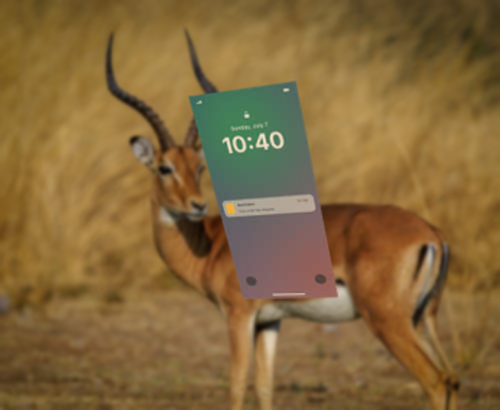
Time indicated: 10:40
